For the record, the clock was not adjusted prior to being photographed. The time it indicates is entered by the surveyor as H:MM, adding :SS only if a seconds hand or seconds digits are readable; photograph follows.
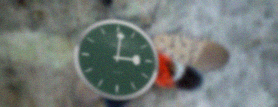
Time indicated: 3:01
